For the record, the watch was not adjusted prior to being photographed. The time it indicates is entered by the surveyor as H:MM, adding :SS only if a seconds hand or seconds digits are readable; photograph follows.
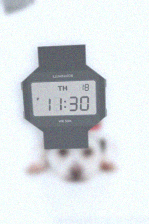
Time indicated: 11:30
